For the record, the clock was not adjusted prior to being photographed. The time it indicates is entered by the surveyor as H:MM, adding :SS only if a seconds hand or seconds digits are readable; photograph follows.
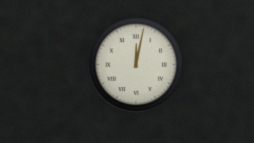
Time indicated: 12:02
